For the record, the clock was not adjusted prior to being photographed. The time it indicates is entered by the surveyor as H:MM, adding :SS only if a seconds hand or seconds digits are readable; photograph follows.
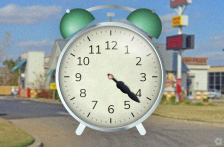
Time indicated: 4:22
